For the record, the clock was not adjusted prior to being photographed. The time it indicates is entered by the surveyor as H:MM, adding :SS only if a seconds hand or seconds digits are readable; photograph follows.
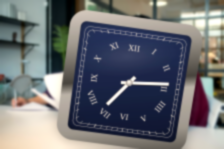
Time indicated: 7:14
